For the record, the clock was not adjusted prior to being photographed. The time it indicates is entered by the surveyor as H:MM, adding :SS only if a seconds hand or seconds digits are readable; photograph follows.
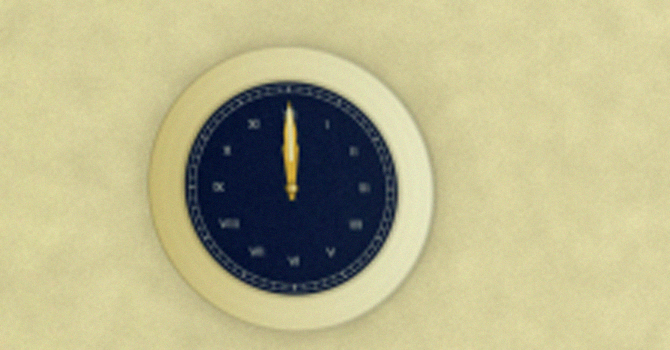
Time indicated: 12:00
